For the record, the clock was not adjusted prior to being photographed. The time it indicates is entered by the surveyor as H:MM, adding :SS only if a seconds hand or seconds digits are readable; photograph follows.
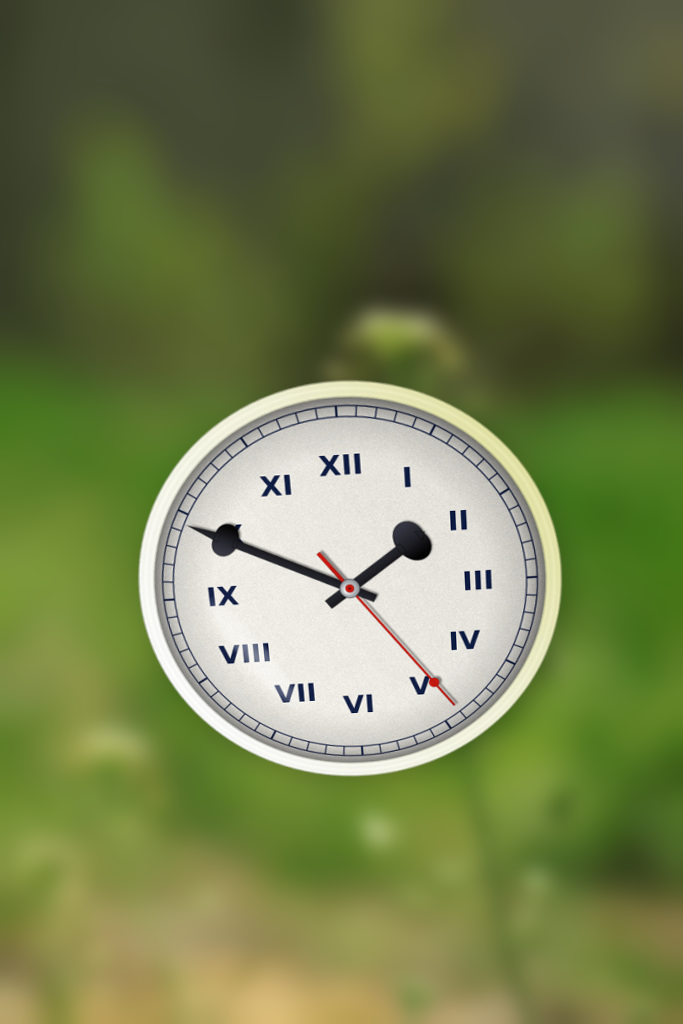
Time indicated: 1:49:24
